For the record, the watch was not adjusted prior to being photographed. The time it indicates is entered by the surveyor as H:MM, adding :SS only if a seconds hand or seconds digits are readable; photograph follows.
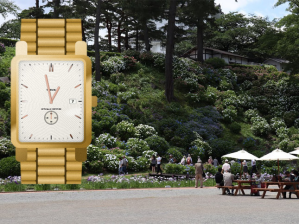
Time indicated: 12:58
